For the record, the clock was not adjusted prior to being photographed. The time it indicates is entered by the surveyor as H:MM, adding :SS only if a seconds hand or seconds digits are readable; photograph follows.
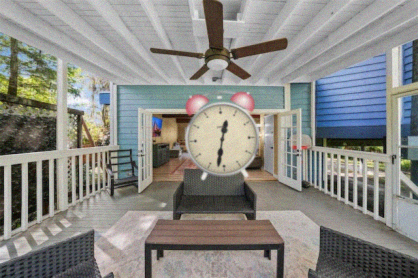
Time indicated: 12:32
